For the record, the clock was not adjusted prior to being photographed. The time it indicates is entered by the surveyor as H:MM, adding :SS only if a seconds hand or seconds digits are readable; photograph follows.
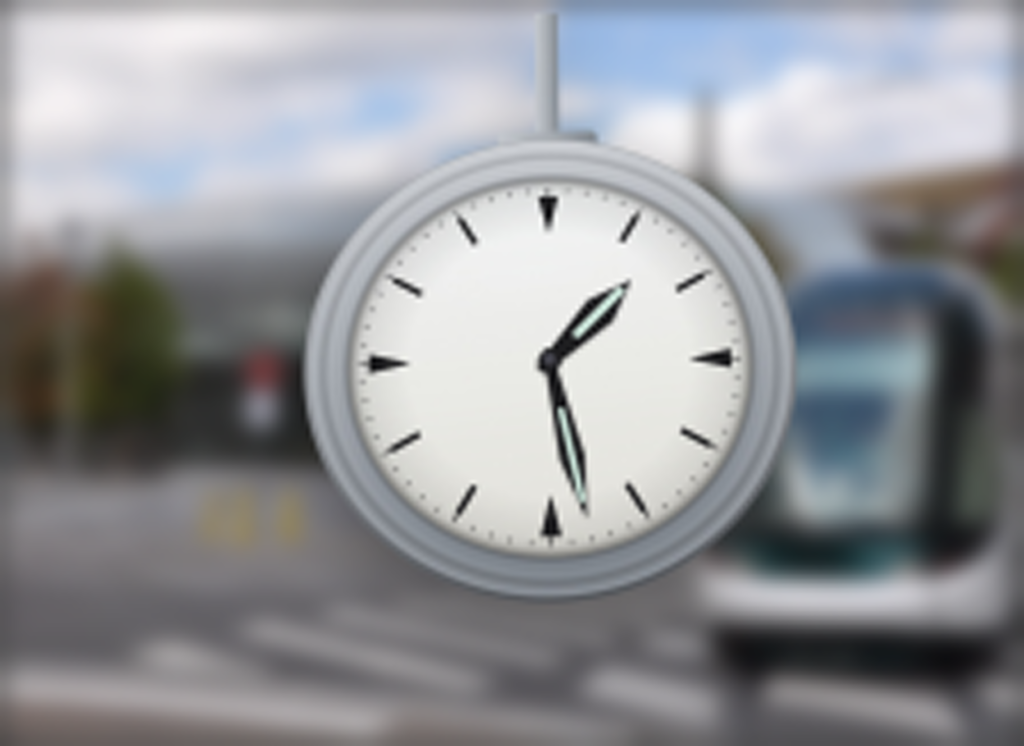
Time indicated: 1:28
